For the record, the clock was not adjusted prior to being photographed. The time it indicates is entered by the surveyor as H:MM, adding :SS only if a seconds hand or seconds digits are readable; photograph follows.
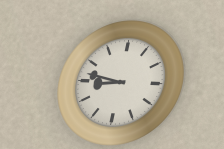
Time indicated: 8:47
